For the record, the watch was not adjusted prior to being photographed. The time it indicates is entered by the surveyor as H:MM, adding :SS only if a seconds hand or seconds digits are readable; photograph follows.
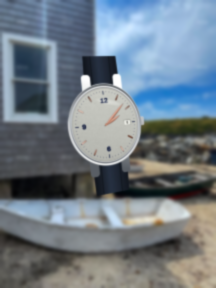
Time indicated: 2:08
